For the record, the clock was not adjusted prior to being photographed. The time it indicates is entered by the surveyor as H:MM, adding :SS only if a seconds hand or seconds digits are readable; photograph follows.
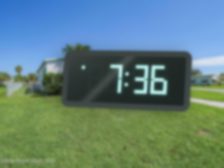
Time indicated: 7:36
